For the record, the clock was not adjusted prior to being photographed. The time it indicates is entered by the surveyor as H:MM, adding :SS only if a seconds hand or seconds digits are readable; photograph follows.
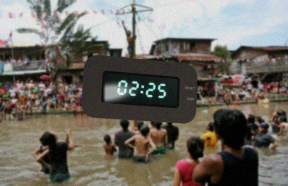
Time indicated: 2:25
